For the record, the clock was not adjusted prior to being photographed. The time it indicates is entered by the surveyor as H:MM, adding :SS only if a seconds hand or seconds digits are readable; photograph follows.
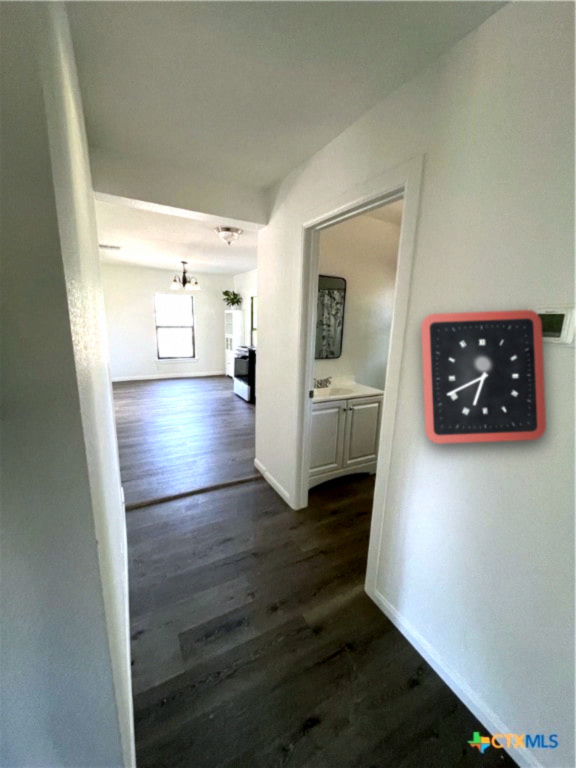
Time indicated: 6:41
